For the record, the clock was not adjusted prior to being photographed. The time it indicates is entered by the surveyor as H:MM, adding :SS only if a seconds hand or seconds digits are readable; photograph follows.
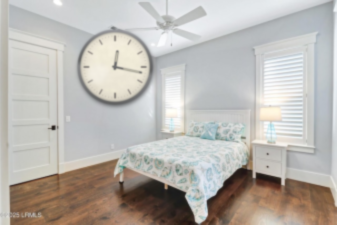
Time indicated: 12:17
